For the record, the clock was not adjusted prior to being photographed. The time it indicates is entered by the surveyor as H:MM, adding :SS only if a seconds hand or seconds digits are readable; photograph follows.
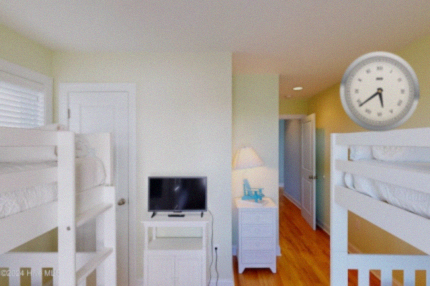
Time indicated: 5:39
